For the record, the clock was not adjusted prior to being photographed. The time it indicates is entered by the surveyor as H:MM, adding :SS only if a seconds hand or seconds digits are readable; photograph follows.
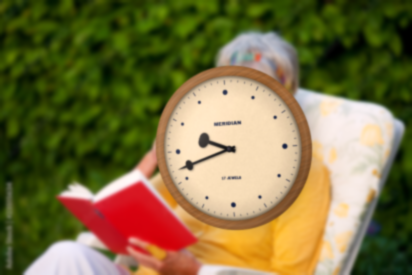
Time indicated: 9:42
